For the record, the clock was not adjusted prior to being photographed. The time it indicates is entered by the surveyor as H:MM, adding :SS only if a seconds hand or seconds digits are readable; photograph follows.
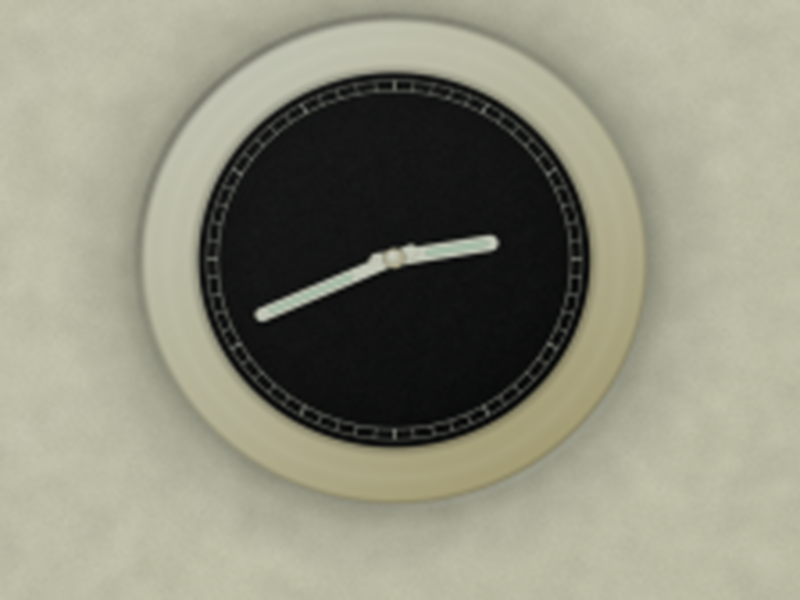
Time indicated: 2:41
